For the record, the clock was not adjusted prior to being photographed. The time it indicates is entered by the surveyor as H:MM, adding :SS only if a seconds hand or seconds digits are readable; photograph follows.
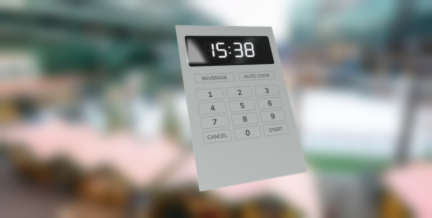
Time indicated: 15:38
